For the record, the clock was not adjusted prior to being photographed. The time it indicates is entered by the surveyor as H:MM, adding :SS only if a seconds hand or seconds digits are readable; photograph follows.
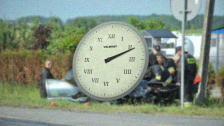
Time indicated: 2:11
